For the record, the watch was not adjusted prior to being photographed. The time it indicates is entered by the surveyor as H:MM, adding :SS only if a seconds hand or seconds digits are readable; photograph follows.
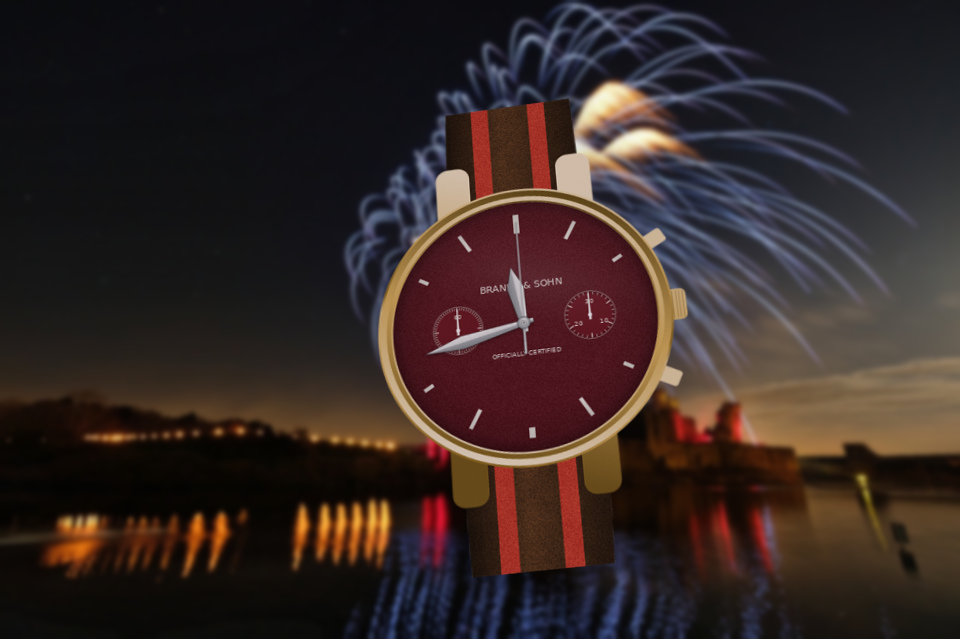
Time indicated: 11:43
